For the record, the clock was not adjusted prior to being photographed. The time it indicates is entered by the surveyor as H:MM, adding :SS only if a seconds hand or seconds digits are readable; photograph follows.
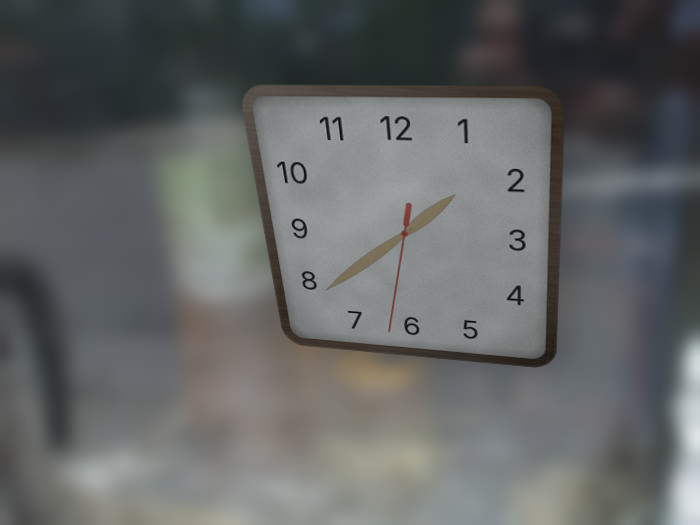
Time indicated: 1:38:32
